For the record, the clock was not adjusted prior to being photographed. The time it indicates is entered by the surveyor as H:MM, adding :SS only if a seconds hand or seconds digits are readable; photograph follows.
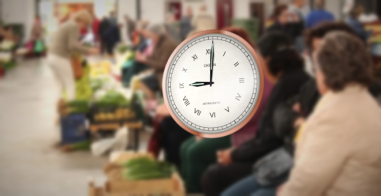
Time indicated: 9:01
